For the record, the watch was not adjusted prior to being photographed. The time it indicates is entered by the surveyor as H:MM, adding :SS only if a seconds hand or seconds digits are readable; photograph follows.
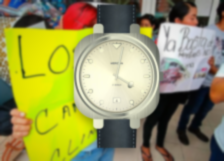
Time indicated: 4:02
